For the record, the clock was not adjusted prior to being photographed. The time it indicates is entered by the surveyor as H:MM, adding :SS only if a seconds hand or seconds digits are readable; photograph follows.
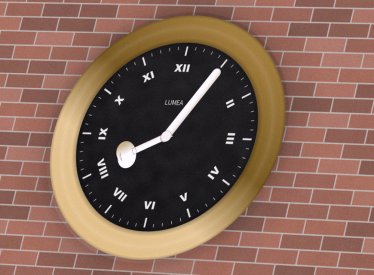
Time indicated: 8:05
